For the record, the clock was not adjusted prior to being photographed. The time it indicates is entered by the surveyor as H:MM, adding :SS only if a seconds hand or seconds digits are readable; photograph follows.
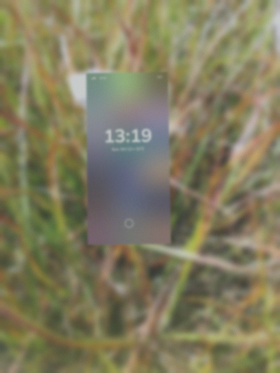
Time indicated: 13:19
